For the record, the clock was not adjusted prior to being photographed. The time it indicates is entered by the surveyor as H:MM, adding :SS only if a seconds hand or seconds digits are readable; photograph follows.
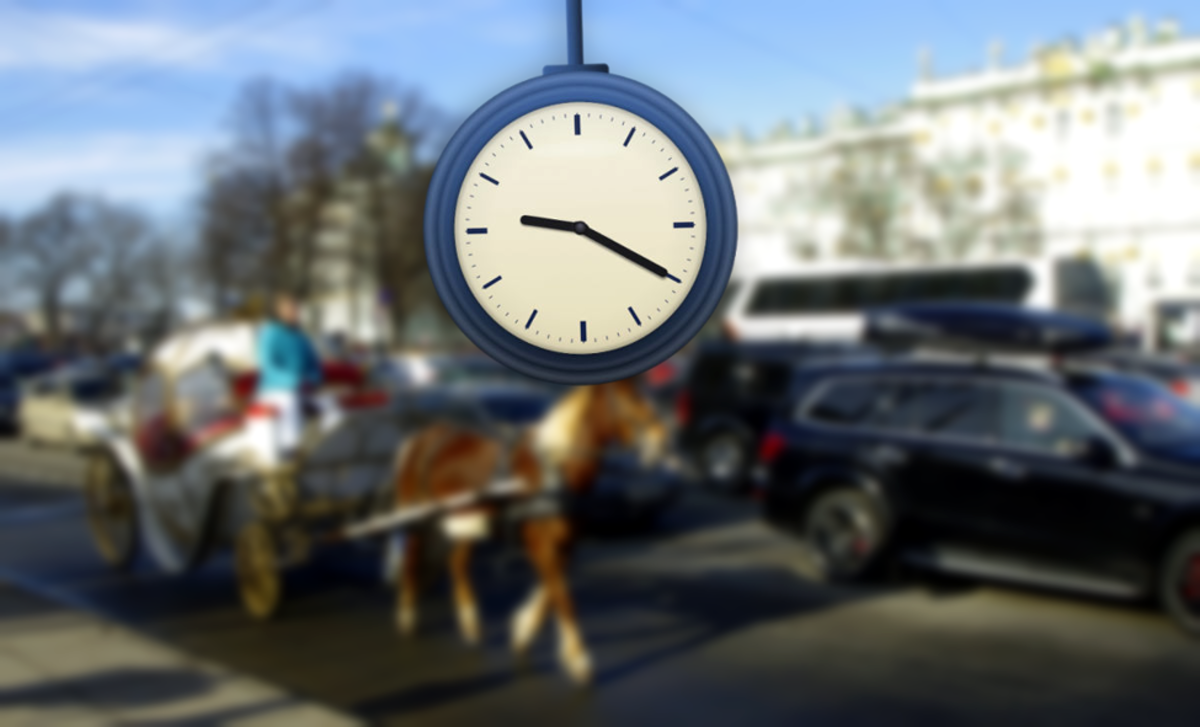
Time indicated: 9:20
